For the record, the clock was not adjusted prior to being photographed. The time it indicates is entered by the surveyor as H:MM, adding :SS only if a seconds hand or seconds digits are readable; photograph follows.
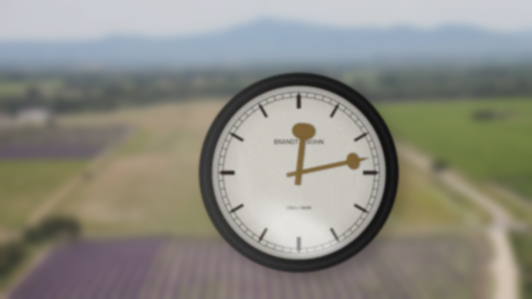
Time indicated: 12:13
